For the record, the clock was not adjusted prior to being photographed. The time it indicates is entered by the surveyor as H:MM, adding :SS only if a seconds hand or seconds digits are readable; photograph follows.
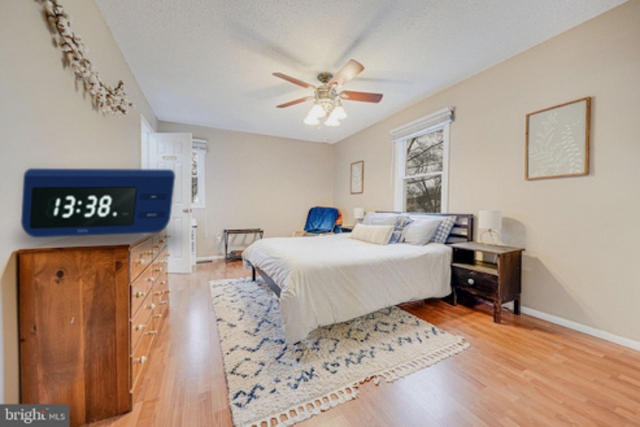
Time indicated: 13:38
